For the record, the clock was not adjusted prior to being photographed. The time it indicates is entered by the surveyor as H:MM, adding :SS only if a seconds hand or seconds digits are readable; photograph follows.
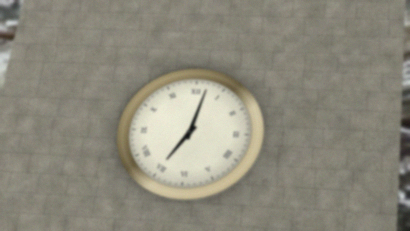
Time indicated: 7:02
